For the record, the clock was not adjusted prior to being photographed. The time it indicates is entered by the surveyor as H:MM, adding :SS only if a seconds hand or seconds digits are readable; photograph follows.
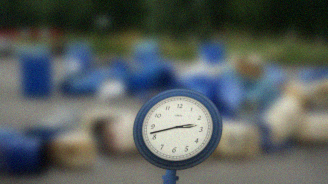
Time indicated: 2:42
